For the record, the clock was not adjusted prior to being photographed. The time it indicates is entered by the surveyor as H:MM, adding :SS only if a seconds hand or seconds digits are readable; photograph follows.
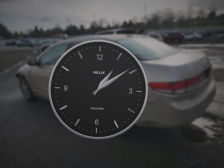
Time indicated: 1:09
